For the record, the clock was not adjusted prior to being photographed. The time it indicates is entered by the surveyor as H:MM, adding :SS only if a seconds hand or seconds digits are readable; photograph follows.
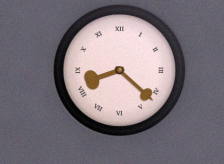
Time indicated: 8:22
